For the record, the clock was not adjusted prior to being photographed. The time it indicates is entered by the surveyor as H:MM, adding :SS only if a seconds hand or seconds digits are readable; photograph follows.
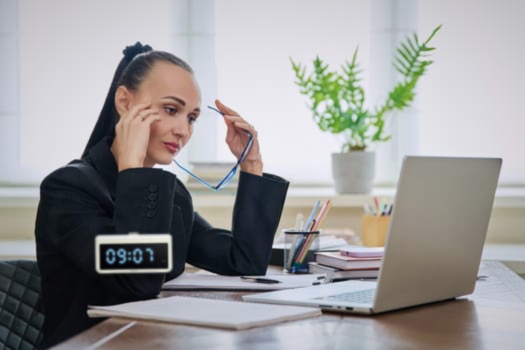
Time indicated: 9:07
